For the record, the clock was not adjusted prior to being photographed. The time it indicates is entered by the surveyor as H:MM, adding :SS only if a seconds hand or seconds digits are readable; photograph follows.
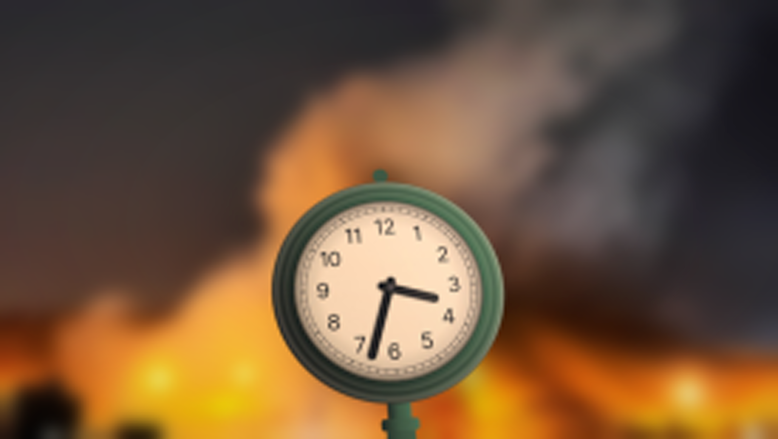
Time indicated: 3:33
